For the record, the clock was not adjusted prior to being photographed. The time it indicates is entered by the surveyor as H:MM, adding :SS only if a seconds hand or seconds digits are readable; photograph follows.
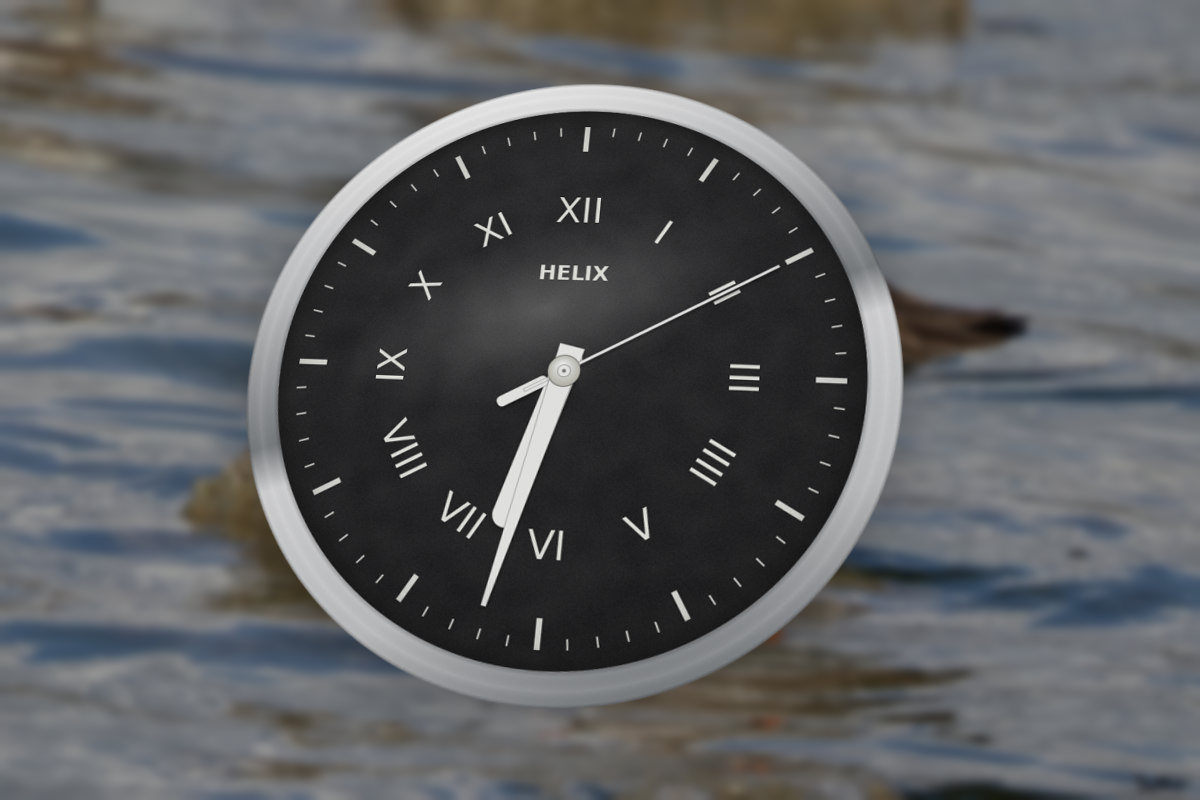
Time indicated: 6:32:10
